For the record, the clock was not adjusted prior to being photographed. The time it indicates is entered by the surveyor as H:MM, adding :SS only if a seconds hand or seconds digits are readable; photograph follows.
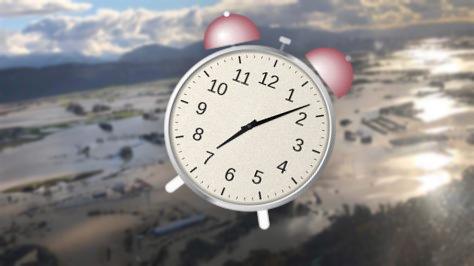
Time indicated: 7:08
